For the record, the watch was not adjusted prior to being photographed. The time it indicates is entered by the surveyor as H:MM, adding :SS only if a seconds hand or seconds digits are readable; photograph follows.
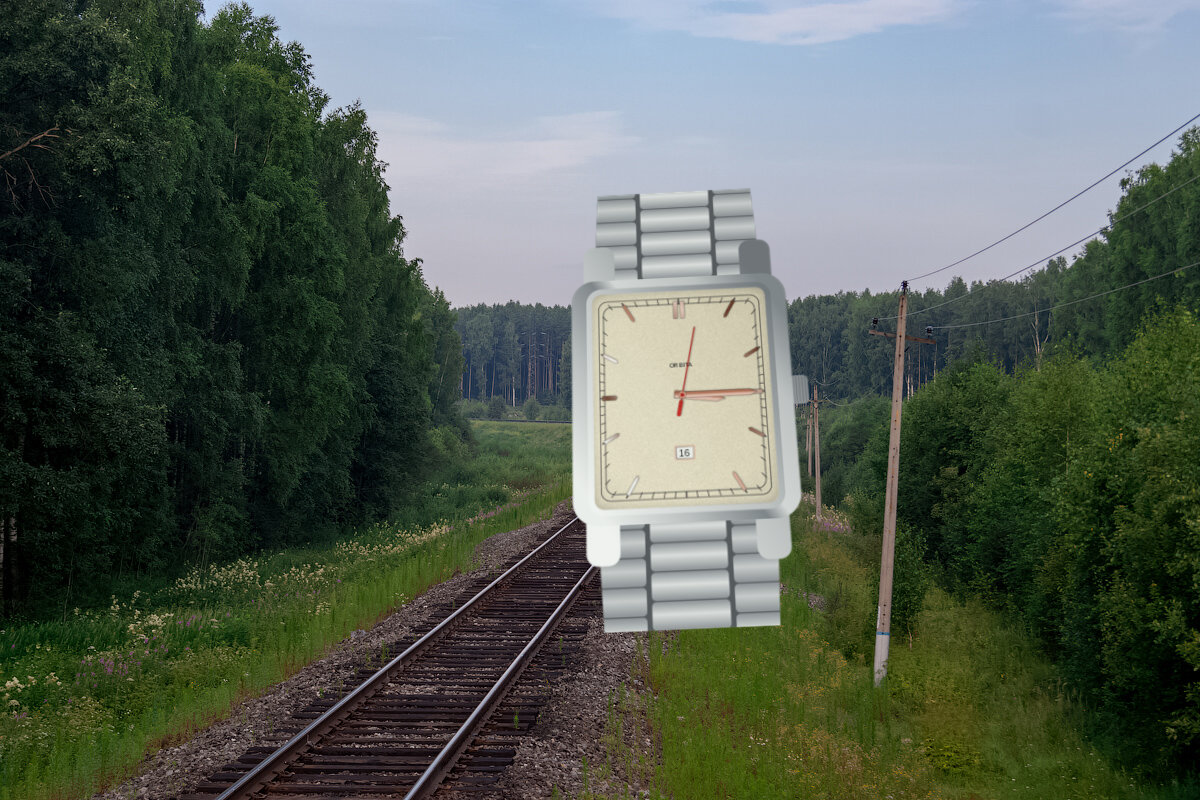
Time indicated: 3:15:02
